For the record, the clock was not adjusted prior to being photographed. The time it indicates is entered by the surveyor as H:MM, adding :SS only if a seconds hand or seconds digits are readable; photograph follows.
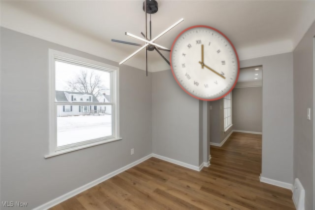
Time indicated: 12:21
